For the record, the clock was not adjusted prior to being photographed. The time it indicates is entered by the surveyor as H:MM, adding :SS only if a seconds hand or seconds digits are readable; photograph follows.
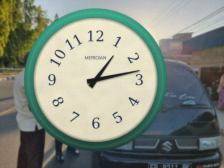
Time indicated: 1:13
